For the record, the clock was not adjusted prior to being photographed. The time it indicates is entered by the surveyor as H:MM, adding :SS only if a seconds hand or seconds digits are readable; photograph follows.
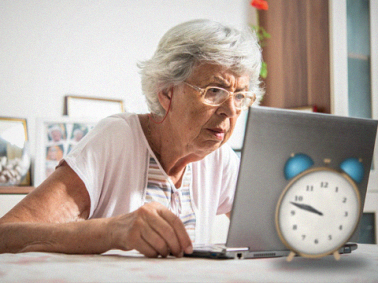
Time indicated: 9:48
